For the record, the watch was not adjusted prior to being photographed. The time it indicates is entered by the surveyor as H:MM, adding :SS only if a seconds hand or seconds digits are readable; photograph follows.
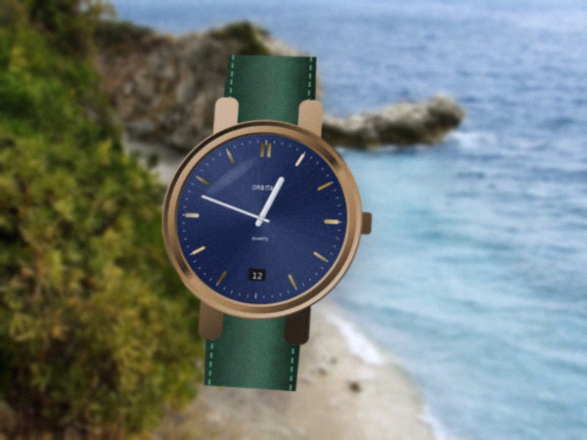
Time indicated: 12:48
